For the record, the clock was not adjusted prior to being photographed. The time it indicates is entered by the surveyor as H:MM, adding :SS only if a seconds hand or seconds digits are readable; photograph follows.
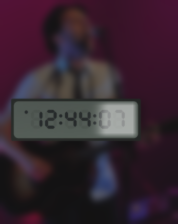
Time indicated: 12:44:07
